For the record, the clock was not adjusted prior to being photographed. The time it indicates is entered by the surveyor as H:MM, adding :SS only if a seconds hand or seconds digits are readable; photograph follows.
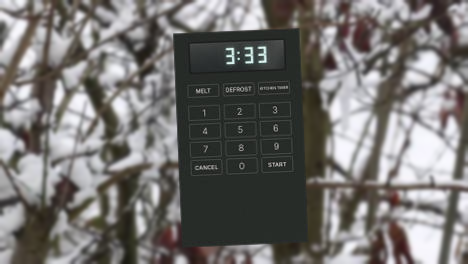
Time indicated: 3:33
